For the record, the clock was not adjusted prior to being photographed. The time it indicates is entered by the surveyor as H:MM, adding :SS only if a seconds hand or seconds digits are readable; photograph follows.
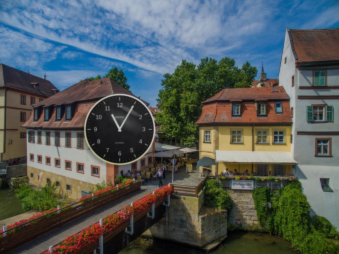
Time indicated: 11:05
